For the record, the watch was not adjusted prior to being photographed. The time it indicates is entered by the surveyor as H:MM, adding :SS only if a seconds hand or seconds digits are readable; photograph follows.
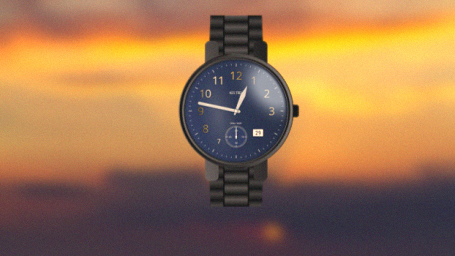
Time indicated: 12:47
